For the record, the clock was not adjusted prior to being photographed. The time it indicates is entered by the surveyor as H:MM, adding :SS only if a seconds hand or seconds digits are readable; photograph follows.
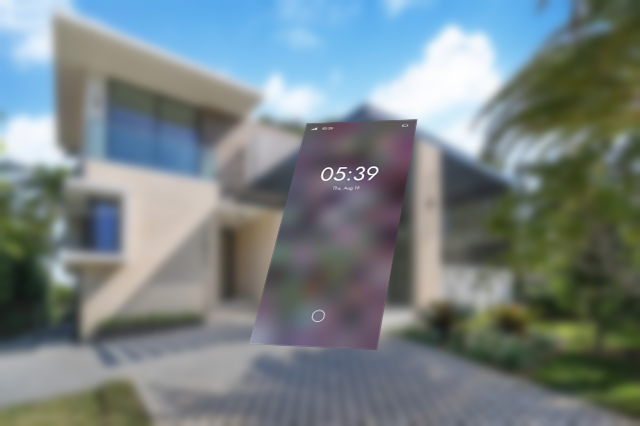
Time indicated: 5:39
